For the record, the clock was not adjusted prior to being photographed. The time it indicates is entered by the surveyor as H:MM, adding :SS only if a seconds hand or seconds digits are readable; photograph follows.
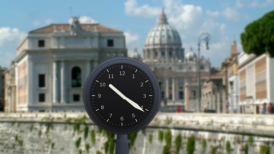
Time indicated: 10:21
